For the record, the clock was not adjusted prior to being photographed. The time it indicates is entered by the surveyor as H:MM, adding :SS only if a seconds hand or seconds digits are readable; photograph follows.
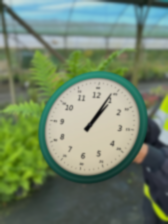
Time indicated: 1:04
